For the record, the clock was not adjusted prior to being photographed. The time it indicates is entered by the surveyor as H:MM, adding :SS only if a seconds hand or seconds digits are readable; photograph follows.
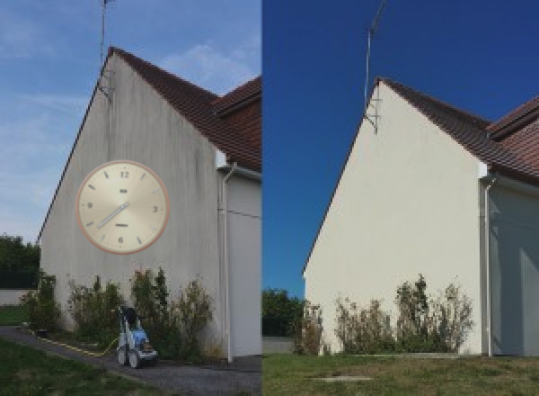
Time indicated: 7:38
